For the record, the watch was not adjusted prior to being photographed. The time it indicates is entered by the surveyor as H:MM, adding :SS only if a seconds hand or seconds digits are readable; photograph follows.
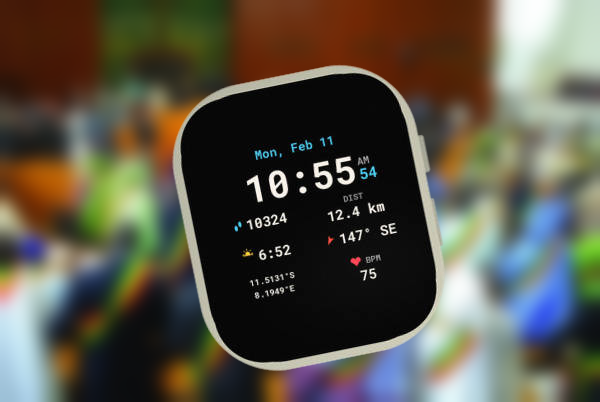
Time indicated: 10:55:54
